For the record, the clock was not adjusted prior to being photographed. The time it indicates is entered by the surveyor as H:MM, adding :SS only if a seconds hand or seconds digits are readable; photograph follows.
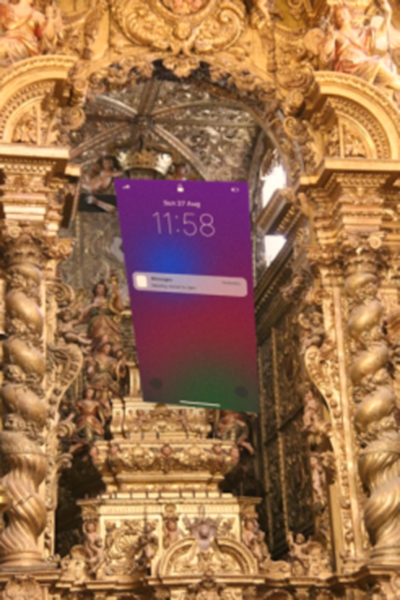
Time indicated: 11:58
